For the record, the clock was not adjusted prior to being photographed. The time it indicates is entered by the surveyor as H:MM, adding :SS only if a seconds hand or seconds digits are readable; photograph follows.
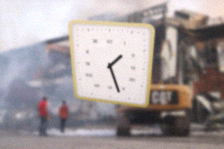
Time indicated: 1:27
